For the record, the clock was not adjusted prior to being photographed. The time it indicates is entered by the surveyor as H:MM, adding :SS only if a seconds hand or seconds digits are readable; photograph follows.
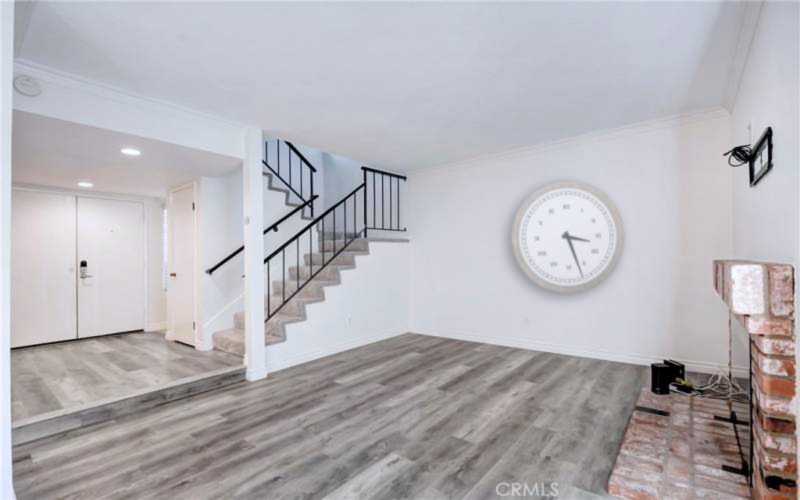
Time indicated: 3:27
